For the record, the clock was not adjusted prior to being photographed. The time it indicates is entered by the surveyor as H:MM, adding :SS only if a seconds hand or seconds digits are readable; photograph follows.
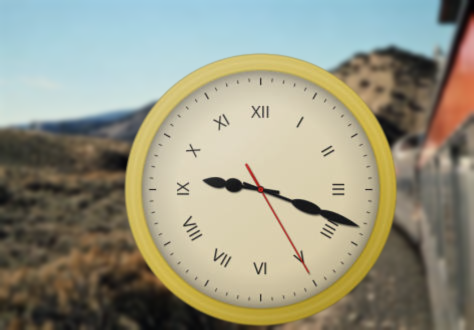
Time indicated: 9:18:25
